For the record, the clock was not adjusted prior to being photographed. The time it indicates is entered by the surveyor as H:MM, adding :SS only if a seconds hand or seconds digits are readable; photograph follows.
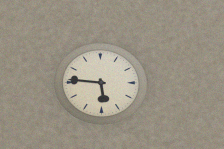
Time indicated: 5:46
